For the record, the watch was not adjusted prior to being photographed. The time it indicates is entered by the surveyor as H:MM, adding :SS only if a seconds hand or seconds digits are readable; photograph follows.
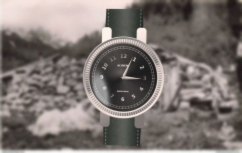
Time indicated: 3:04
